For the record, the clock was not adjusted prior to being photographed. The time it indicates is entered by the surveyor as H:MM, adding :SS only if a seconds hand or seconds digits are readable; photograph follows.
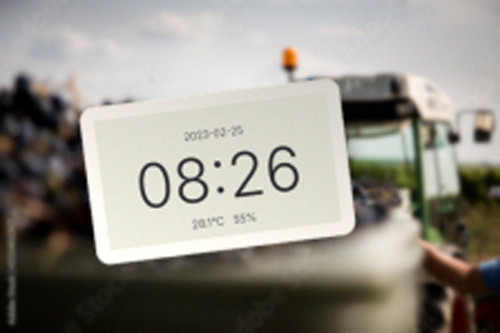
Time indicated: 8:26
